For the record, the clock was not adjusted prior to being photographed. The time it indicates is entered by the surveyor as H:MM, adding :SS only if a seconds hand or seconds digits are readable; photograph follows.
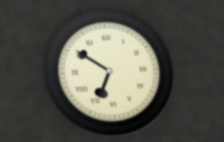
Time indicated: 6:51
